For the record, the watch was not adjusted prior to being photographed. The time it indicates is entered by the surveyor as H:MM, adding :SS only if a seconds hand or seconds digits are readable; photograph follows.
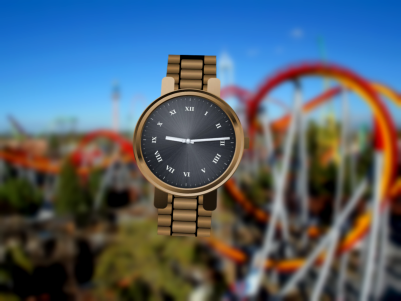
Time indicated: 9:14
